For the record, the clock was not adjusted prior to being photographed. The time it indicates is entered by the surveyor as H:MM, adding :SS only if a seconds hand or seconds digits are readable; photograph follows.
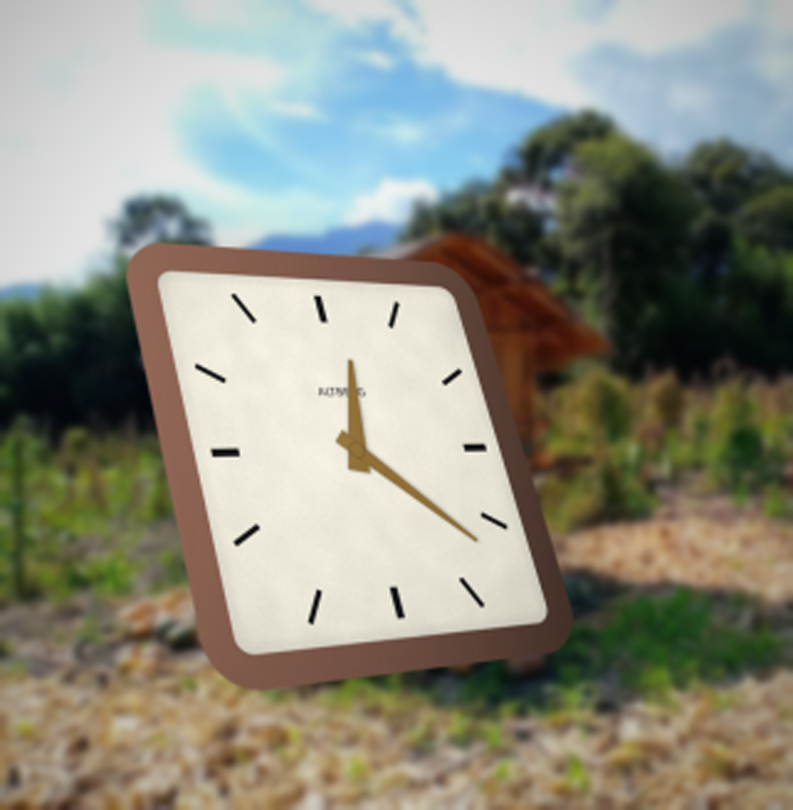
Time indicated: 12:22
